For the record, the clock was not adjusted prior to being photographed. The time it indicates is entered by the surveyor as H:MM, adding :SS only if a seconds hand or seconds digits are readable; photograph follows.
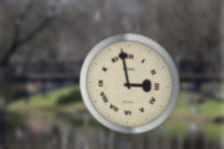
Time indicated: 2:58
